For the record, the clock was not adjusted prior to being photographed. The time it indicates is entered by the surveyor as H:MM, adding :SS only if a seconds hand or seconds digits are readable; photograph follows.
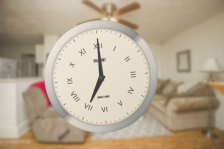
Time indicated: 7:00
